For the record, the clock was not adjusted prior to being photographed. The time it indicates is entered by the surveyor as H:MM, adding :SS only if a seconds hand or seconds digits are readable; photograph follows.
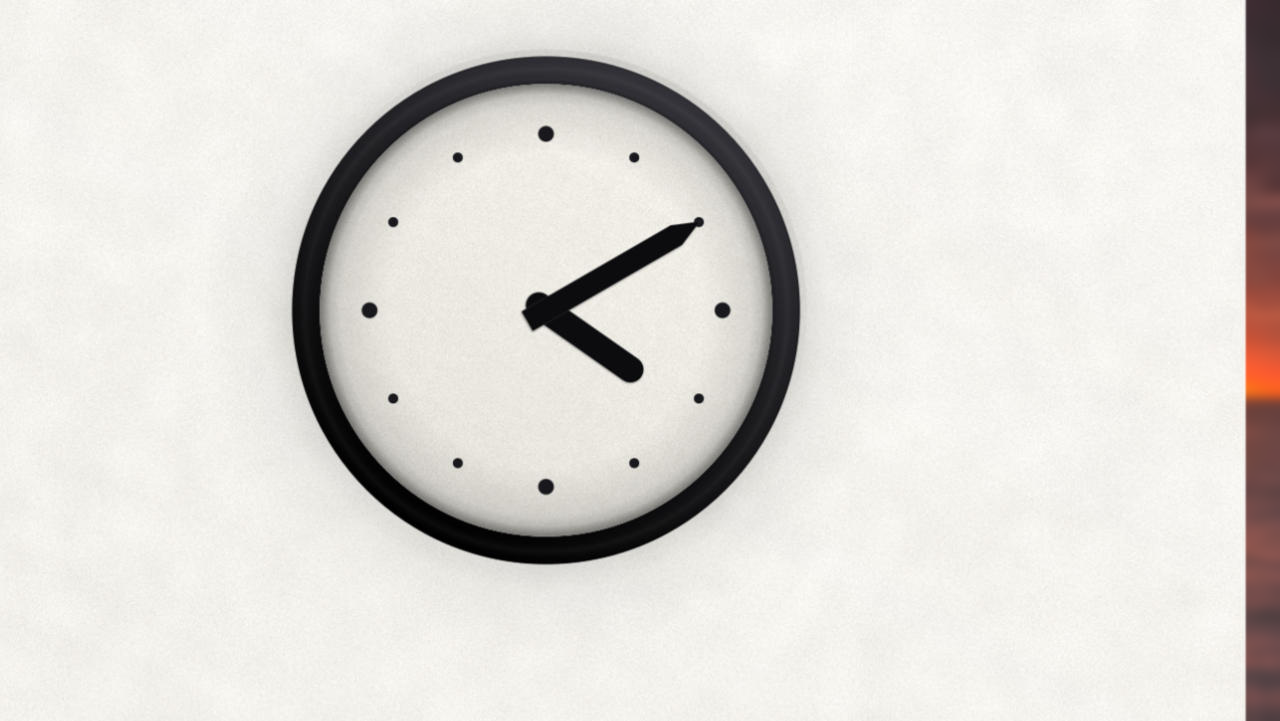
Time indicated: 4:10
